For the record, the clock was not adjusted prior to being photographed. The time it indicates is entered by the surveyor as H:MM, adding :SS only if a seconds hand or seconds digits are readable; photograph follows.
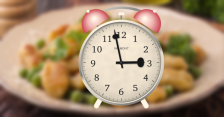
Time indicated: 2:58
